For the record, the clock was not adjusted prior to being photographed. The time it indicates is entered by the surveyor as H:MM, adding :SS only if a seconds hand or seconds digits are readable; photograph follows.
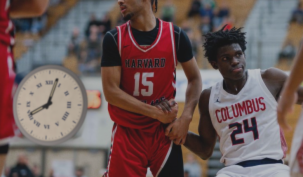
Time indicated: 8:03
